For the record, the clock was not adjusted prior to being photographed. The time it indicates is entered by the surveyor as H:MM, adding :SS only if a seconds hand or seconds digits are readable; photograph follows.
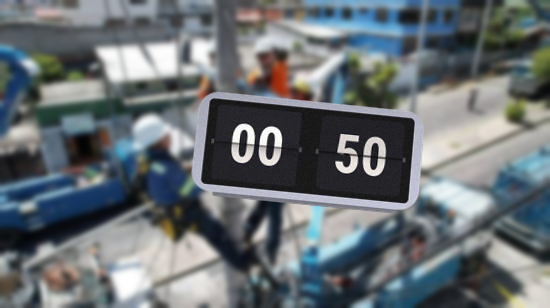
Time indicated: 0:50
